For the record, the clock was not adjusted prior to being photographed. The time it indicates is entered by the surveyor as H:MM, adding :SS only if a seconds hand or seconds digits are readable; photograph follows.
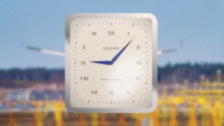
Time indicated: 9:07
